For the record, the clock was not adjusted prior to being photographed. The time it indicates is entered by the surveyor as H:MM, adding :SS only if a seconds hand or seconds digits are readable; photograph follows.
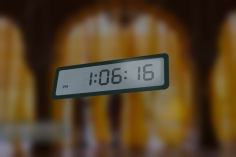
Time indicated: 1:06:16
